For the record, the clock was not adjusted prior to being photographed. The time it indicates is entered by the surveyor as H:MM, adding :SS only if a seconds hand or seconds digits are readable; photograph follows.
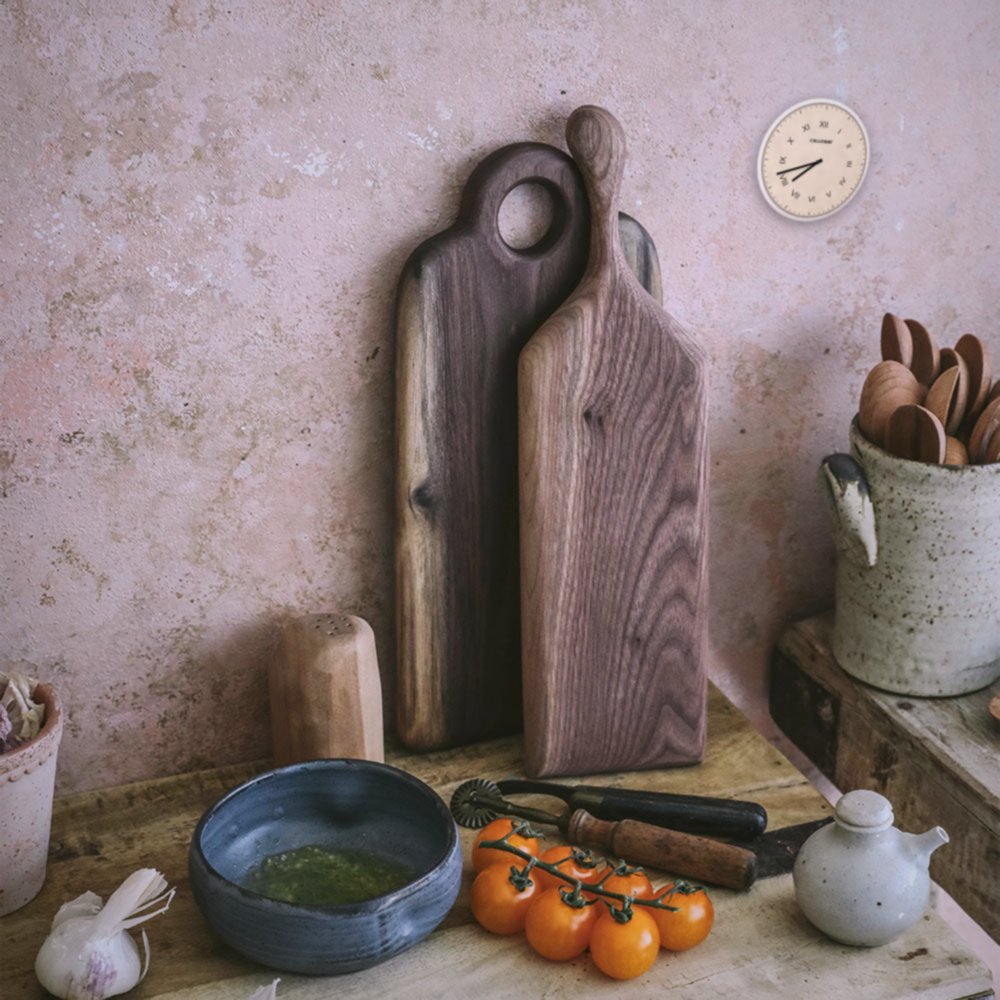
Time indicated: 7:42
